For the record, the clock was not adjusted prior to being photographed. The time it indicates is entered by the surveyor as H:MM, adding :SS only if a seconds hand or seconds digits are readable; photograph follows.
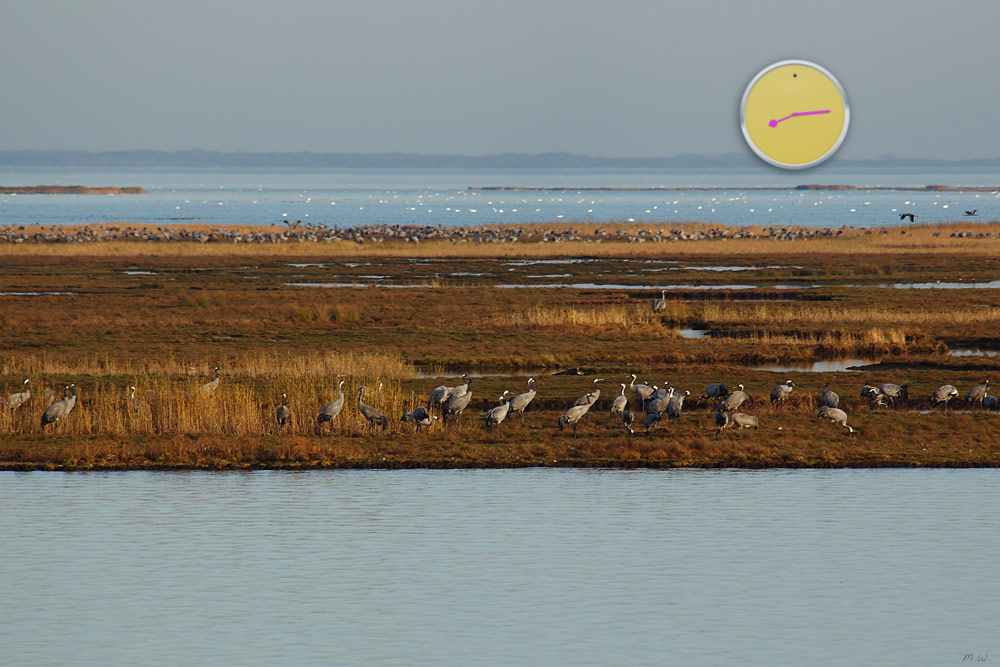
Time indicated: 8:14
